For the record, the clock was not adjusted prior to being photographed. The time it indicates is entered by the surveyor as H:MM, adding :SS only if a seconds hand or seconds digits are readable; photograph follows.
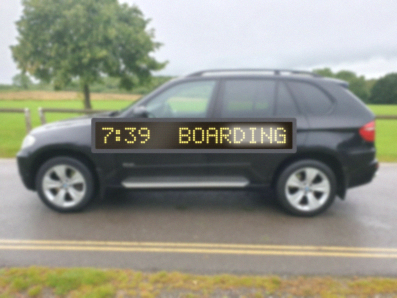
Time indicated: 7:39
